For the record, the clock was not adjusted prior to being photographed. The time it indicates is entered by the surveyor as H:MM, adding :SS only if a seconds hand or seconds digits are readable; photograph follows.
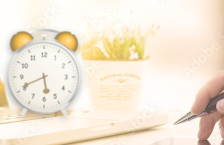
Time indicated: 5:41
